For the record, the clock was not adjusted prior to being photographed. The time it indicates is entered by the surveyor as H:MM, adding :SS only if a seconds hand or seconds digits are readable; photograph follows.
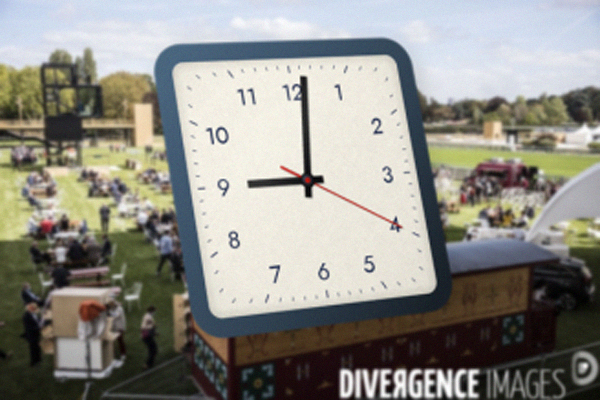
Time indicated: 9:01:20
